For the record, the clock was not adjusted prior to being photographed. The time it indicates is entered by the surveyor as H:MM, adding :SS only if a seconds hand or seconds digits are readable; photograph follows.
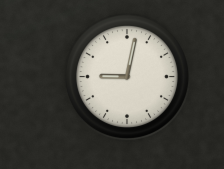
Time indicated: 9:02
